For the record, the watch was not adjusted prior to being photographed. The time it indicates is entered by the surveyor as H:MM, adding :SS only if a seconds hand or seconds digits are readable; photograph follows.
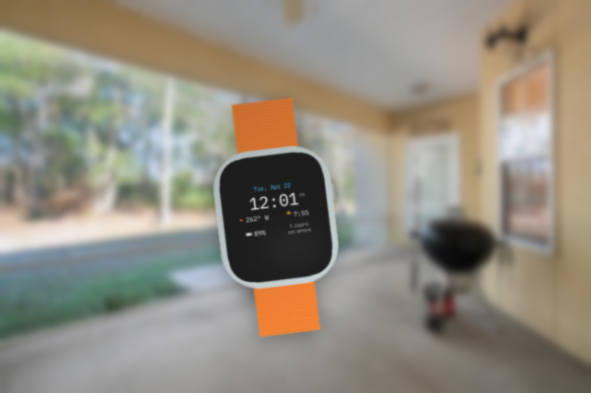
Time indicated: 12:01
